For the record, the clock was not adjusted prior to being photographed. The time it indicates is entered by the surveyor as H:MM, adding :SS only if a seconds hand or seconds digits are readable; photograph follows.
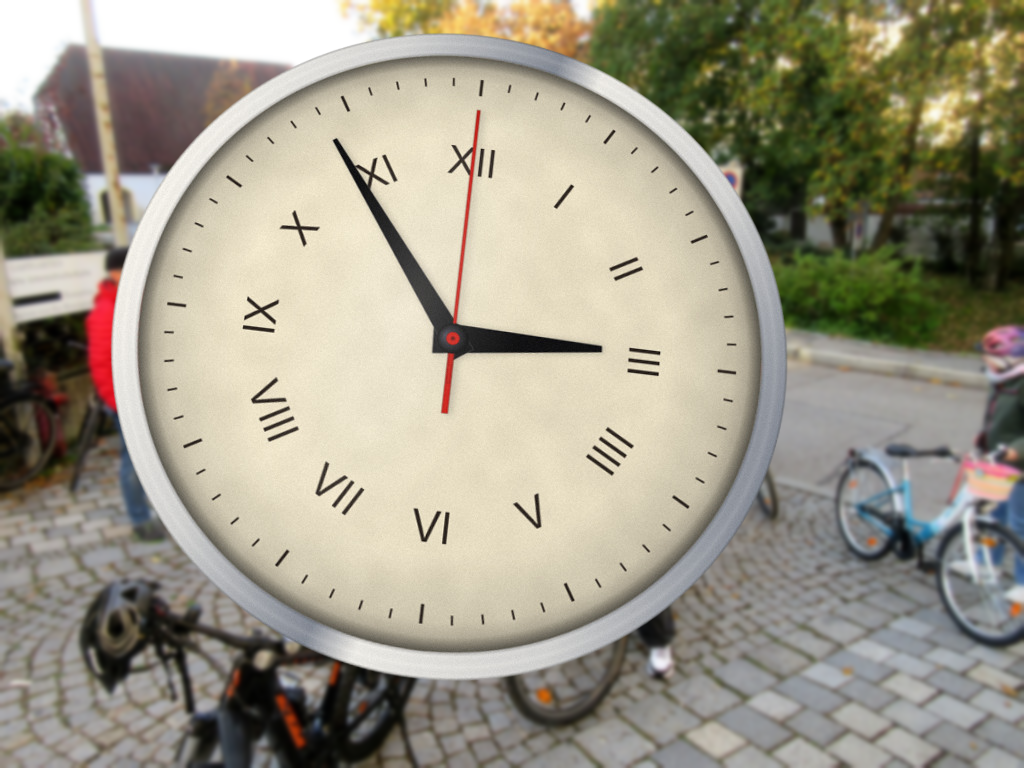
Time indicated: 2:54:00
